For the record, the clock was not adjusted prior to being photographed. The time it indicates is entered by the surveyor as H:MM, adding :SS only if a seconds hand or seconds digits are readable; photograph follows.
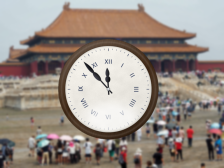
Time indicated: 11:53
